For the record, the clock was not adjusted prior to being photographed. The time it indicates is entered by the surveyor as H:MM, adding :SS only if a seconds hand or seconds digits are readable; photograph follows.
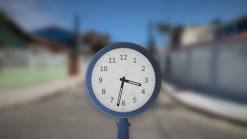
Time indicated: 3:32
